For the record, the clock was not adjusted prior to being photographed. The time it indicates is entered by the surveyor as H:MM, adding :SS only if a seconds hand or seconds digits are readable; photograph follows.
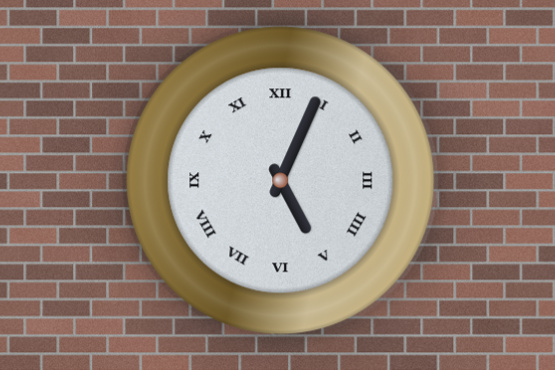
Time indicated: 5:04
